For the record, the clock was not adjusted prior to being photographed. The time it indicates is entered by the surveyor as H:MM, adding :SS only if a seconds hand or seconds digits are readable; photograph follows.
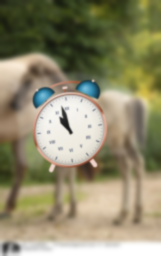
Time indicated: 10:58
